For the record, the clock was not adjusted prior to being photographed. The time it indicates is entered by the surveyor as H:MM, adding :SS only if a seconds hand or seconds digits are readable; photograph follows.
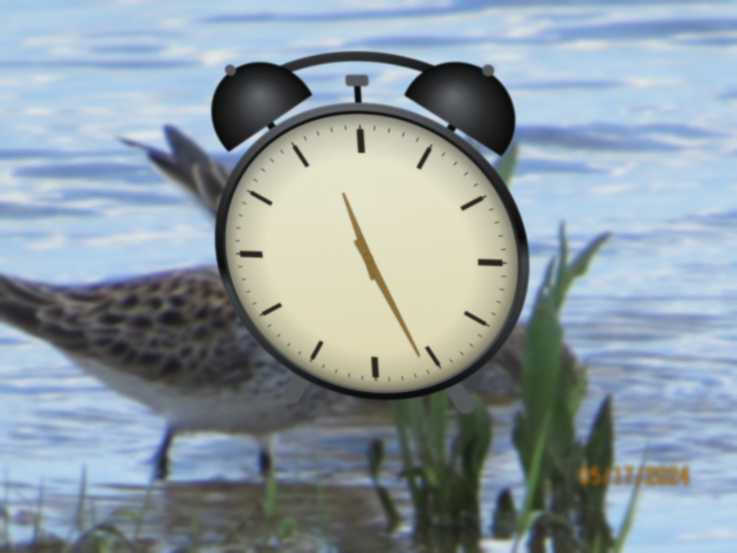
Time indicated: 11:26
